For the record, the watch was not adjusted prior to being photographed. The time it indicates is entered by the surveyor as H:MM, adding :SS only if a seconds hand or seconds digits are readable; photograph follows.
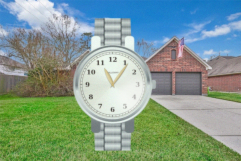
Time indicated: 11:06
